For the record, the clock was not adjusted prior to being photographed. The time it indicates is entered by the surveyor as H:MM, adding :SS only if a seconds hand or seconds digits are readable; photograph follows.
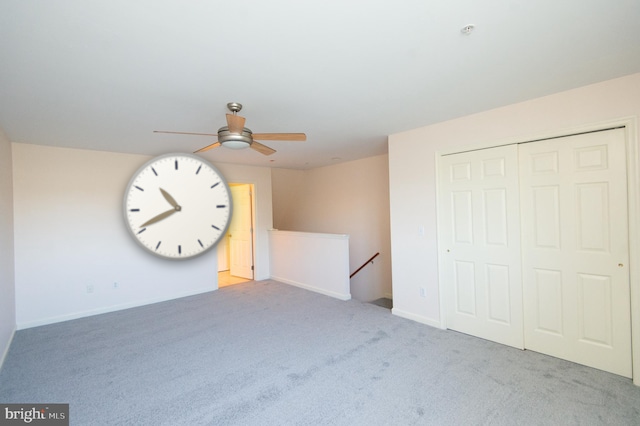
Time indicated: 10:41
